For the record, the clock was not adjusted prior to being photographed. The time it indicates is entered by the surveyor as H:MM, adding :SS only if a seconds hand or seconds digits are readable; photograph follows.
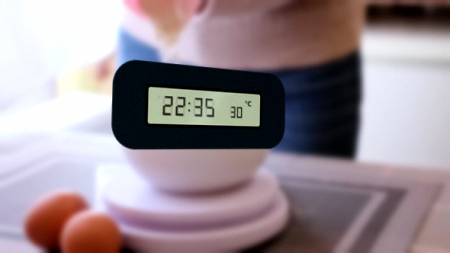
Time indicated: 22:35
